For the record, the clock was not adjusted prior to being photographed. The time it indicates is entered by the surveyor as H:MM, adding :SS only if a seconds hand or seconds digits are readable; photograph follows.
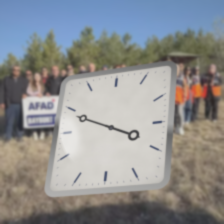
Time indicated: 3:49
